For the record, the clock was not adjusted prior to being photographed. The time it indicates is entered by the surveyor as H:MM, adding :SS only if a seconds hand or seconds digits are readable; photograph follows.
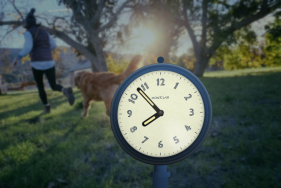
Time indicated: 7:53
